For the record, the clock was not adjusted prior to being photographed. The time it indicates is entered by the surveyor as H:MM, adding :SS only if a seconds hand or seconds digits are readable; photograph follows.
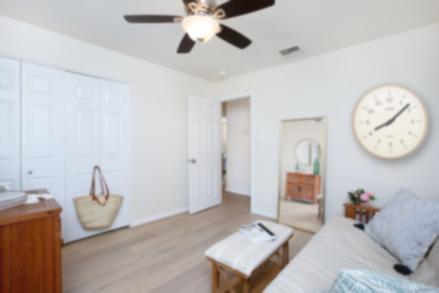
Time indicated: 8:08
